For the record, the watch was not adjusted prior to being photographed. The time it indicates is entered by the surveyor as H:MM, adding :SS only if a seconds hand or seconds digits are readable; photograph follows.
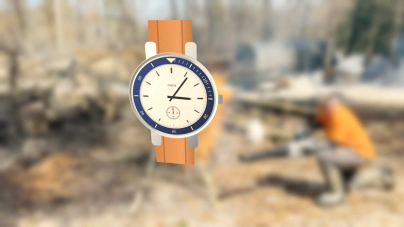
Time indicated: 3:06
